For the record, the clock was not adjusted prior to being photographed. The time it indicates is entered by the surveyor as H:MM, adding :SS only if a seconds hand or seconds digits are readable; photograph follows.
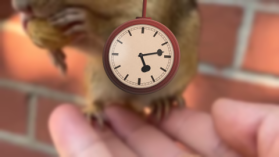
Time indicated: 5:13
